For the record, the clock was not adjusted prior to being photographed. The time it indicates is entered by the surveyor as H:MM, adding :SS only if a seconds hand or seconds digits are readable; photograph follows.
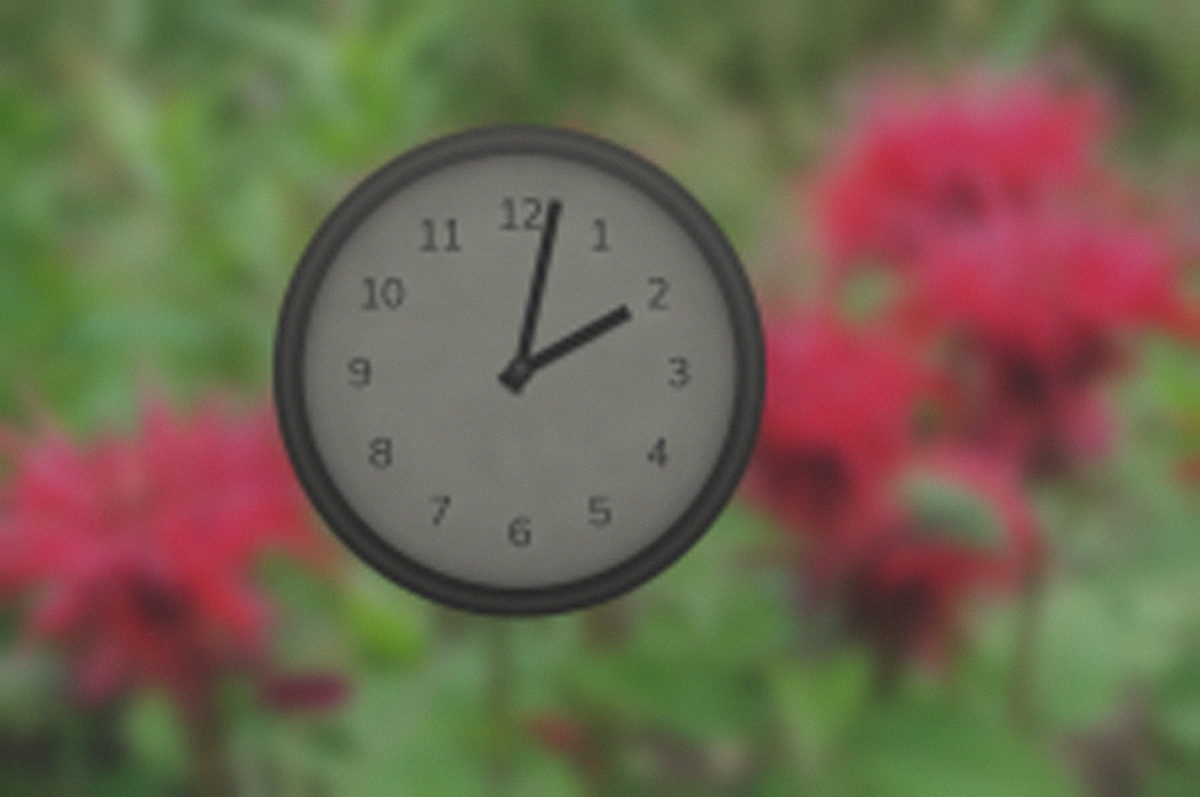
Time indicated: 2:02
